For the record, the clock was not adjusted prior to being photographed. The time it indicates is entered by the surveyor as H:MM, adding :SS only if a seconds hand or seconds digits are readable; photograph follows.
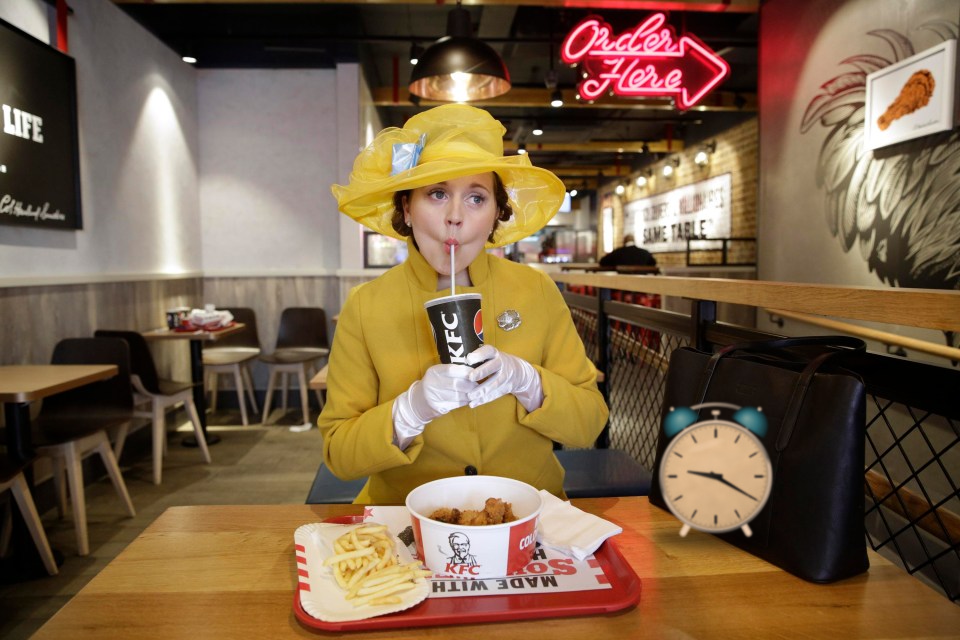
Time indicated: 9:20
